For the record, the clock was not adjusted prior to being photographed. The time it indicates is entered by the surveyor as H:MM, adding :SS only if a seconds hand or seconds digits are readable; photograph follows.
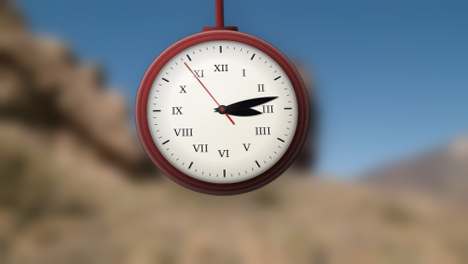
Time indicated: 3:12:54
